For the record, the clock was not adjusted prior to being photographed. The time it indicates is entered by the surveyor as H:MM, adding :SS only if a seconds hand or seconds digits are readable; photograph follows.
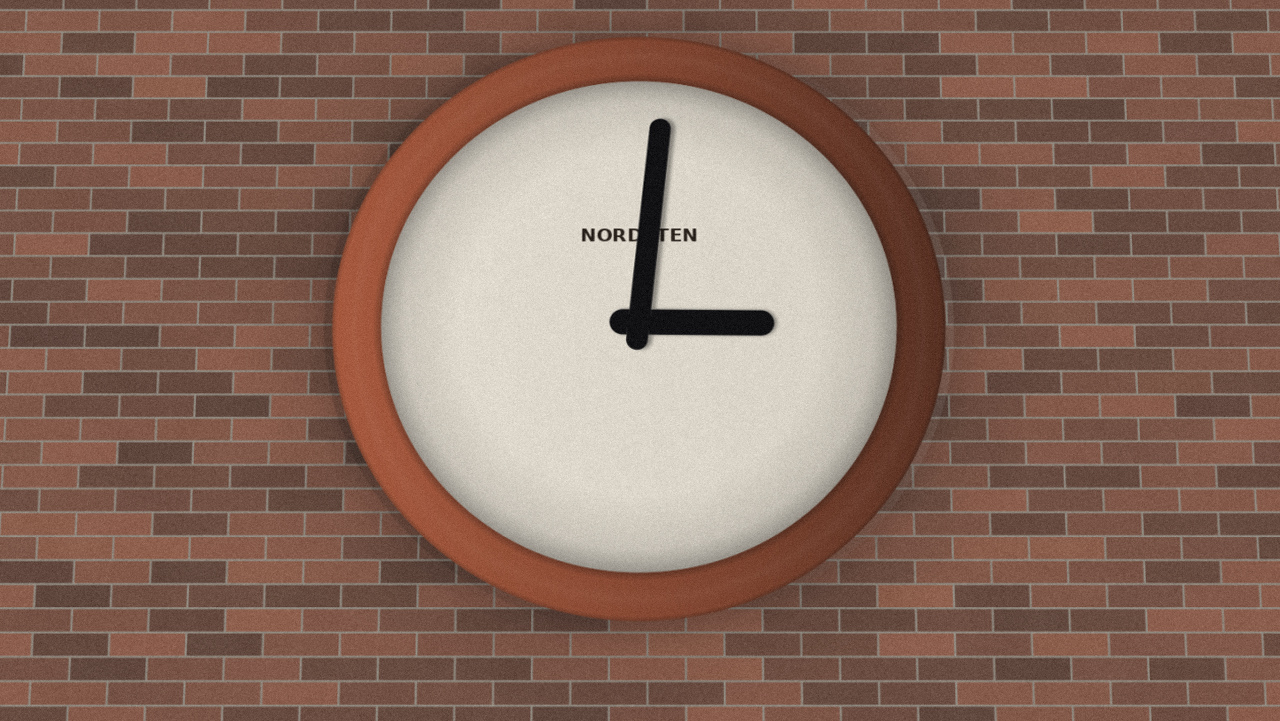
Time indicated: 3:01
